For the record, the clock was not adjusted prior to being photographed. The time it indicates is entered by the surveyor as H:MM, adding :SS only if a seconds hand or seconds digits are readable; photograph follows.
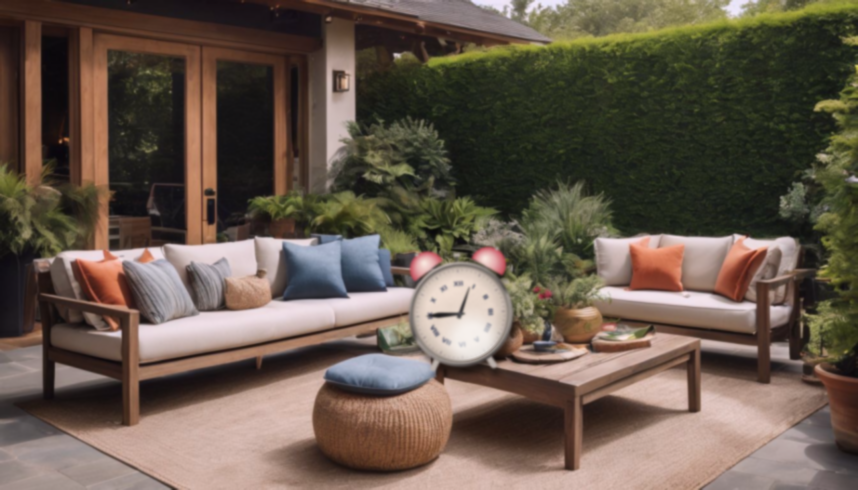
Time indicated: 12:45
